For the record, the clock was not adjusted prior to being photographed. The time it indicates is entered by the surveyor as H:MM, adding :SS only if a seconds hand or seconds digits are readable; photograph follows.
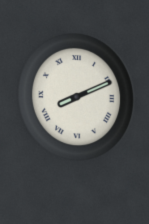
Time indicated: 8:11
